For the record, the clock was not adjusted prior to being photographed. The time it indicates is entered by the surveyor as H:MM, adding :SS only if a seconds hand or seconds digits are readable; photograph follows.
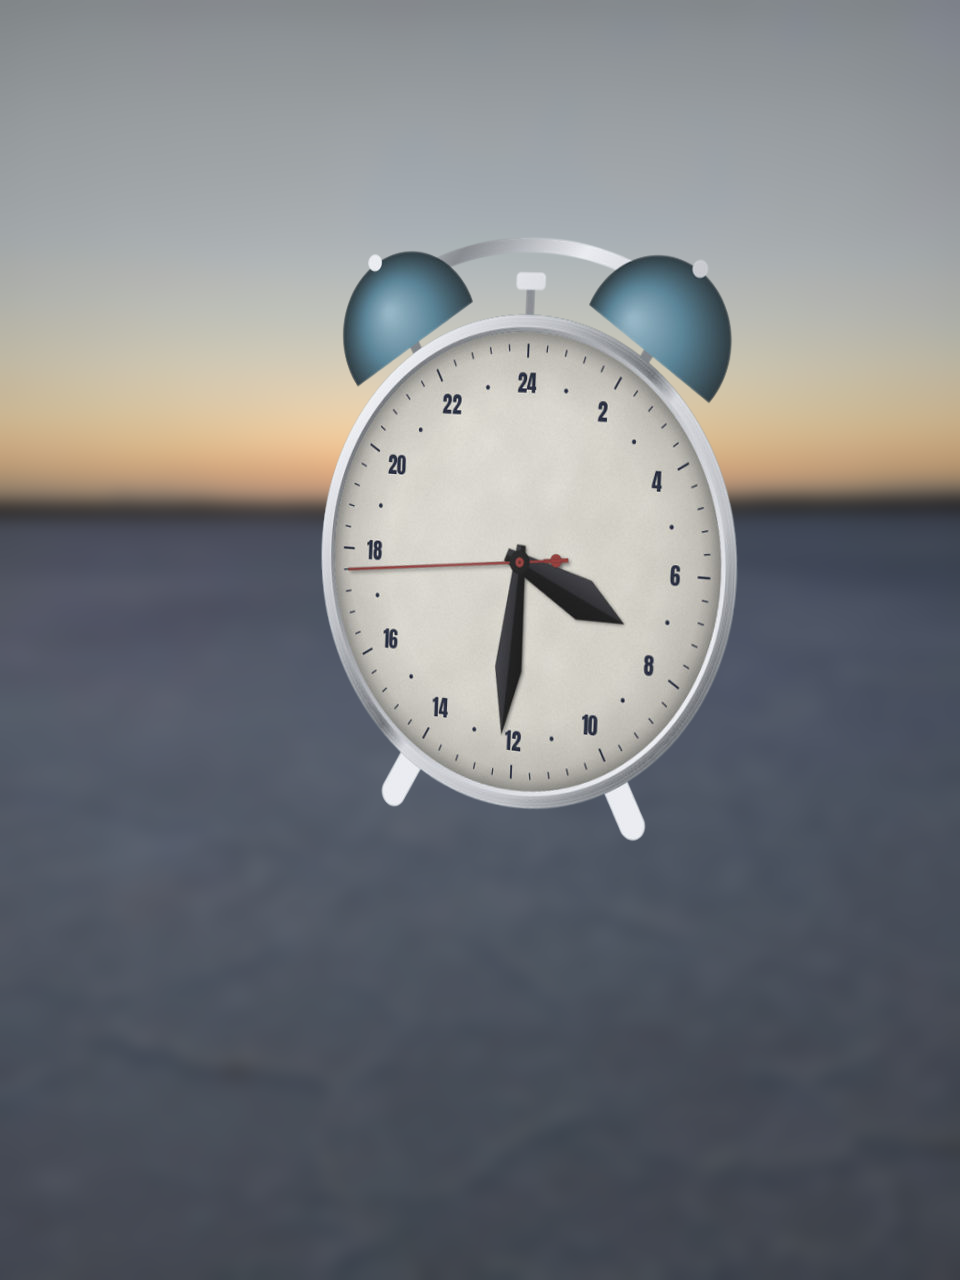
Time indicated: 7:30:44
